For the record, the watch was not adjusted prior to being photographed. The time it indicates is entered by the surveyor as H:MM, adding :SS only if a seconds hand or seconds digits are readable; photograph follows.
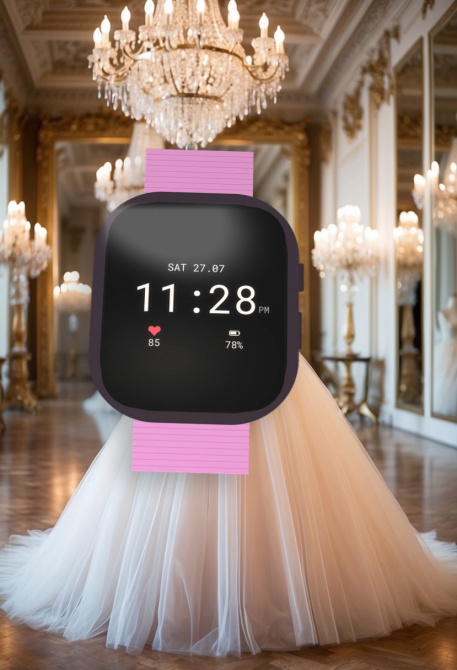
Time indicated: 11:28
